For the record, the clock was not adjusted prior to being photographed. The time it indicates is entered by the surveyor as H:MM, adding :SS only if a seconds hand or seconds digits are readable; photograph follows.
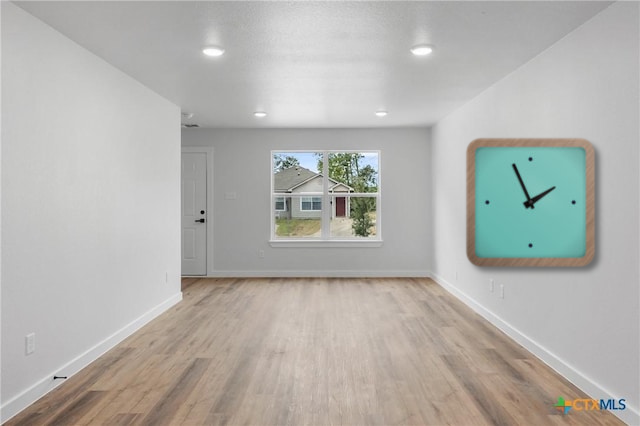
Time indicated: 1:56
